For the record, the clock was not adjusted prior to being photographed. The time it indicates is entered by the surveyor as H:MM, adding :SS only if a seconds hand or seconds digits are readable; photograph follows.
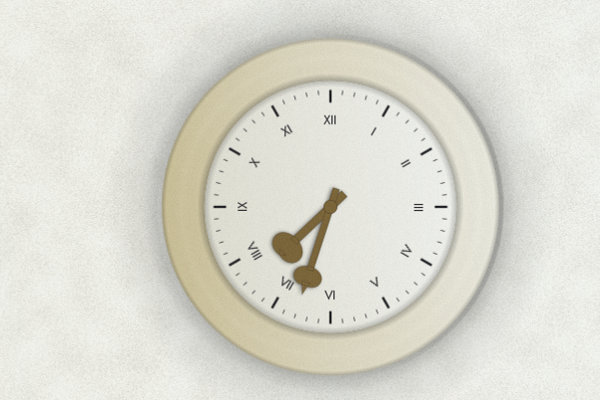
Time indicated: 7:33
